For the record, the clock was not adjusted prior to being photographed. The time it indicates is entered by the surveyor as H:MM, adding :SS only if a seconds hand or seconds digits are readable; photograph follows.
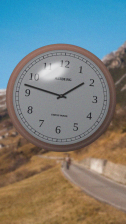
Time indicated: 1:47
